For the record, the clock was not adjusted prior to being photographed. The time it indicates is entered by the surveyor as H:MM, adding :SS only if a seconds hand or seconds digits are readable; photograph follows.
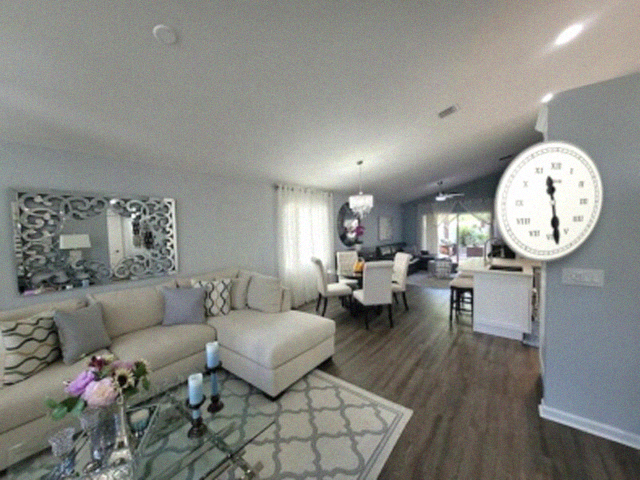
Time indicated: 11:28
